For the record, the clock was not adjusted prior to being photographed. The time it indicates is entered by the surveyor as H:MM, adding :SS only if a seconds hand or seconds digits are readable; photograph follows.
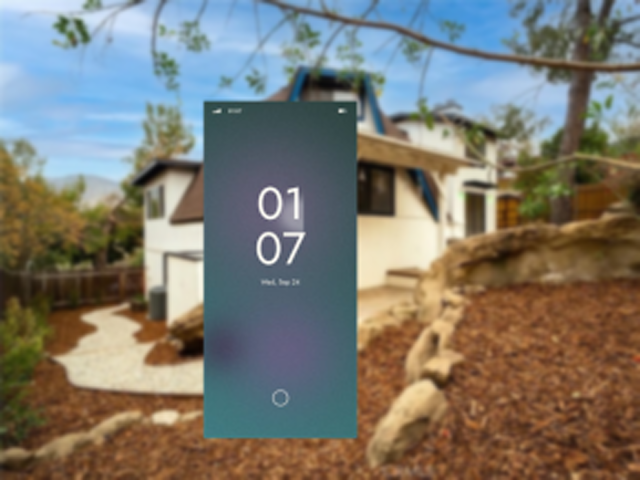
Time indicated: 1:07
